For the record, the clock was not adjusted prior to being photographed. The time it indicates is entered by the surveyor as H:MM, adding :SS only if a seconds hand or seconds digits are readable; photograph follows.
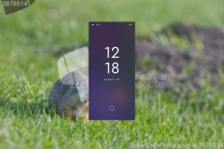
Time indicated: 12:18
